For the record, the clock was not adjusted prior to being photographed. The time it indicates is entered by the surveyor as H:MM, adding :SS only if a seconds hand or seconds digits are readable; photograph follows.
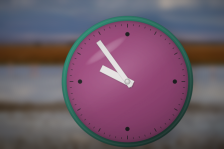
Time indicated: 9:54
